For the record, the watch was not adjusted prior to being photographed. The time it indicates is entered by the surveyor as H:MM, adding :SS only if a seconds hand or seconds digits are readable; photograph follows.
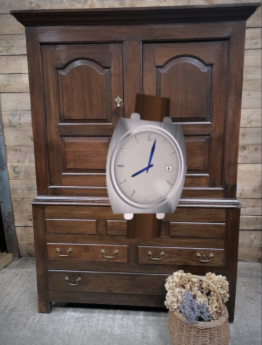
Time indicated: 8:02
